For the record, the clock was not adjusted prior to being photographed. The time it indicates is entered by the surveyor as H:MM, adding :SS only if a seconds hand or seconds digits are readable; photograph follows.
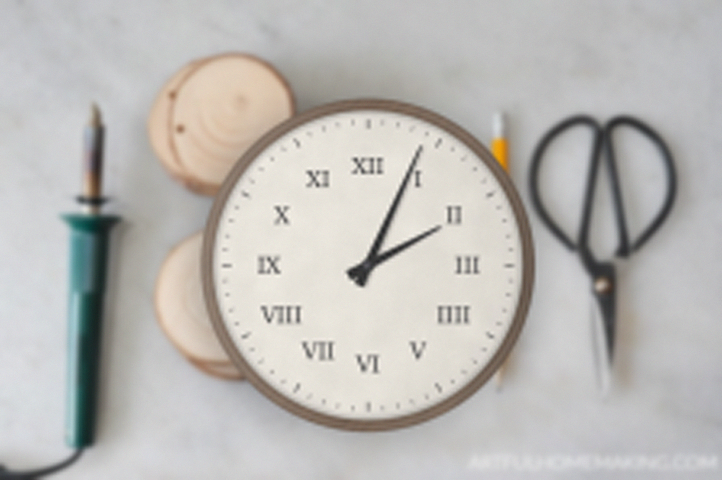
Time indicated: 2:04
